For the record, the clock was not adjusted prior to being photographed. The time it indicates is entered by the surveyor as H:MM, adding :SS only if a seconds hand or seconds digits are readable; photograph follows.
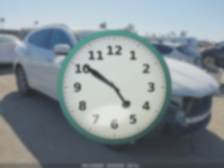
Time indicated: 4:51
